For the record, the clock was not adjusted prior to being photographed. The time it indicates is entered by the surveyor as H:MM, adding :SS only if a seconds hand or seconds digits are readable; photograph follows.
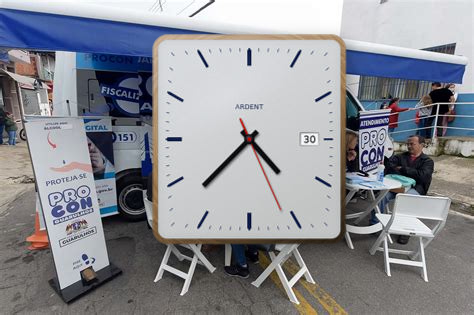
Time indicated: 4:37:26
